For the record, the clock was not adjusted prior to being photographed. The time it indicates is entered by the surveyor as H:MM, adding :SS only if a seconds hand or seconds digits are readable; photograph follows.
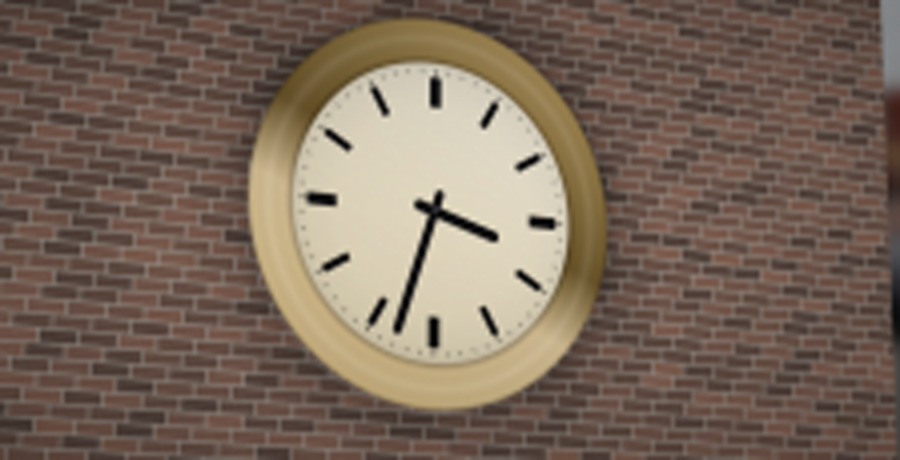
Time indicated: 3:33
